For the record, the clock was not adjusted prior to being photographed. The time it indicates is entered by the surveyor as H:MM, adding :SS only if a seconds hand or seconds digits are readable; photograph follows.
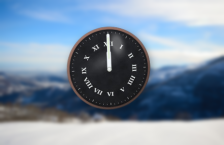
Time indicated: 12:00
